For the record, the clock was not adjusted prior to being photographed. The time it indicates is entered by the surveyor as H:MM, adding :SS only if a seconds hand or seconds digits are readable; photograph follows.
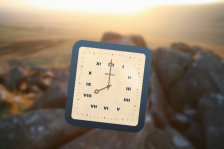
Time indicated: 8:00
